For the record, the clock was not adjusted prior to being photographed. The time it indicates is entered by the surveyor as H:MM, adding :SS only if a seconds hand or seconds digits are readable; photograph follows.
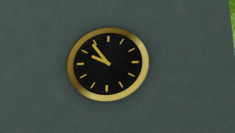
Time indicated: 9:54
